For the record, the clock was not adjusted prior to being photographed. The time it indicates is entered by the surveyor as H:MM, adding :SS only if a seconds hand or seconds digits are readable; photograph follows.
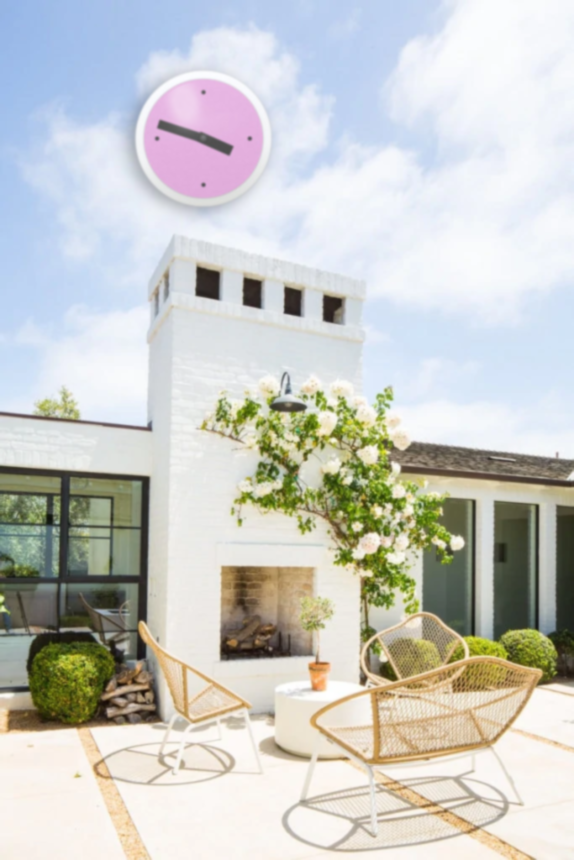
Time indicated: 3:48
